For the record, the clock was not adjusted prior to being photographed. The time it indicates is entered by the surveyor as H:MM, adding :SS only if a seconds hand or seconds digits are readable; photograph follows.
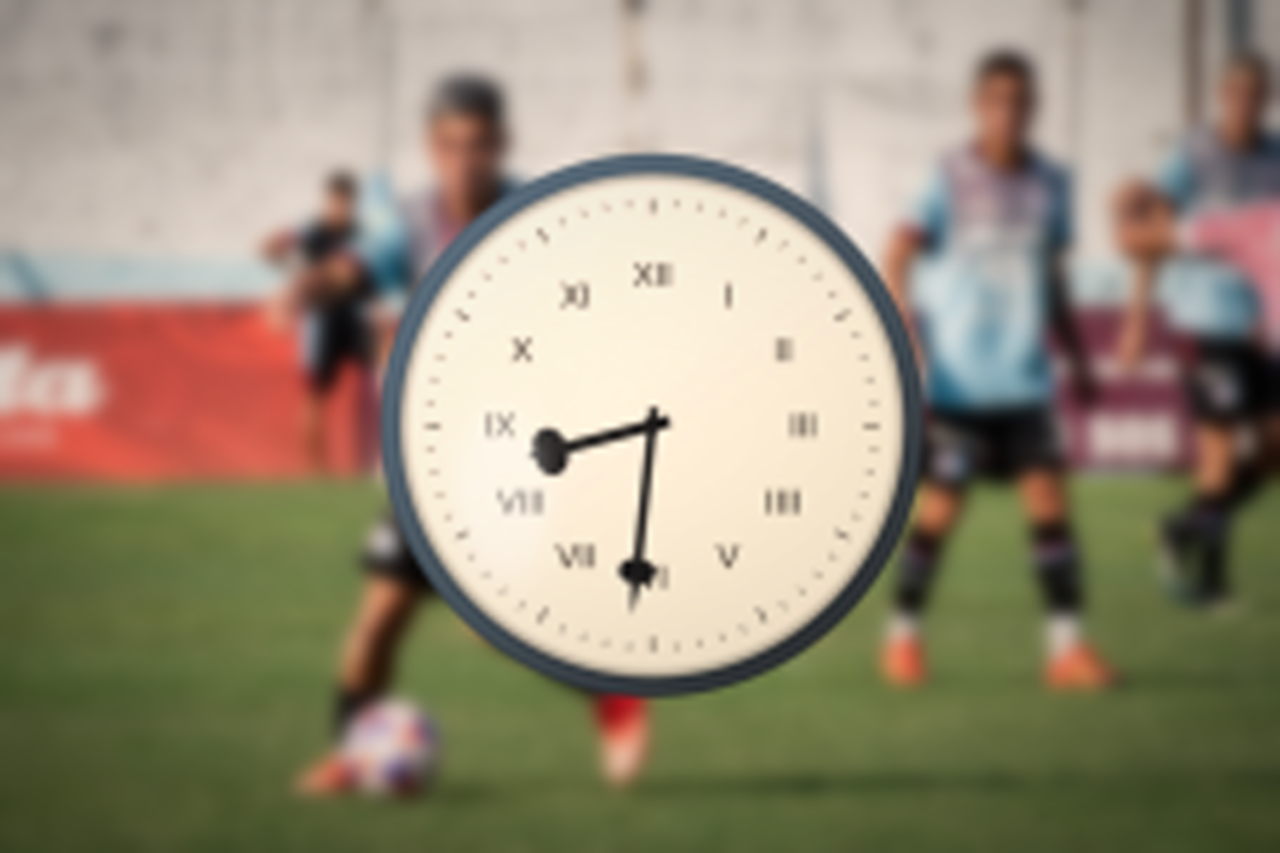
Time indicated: 8:31
